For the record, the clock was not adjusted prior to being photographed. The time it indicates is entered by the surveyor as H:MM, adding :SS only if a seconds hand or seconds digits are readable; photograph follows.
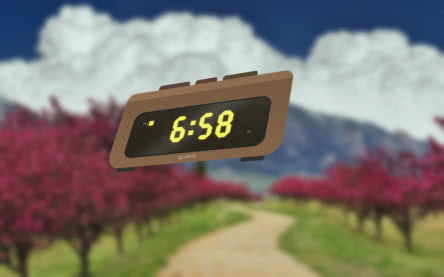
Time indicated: 6:58
